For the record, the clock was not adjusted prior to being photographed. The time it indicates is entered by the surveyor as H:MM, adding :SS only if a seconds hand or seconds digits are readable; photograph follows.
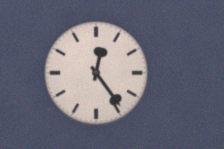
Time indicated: 12:24
